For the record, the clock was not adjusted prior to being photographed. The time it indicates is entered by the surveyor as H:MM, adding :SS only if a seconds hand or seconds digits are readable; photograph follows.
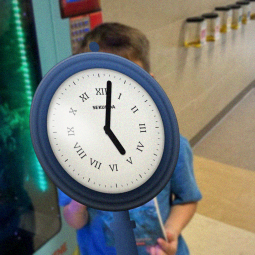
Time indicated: 5:02
